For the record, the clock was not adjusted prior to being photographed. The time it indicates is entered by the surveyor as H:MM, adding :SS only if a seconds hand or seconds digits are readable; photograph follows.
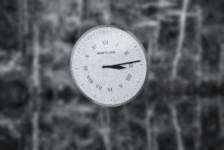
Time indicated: 3:14
